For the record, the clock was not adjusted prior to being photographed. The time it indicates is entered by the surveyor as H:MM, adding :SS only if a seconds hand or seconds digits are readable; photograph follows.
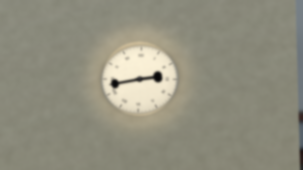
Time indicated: 2:43
